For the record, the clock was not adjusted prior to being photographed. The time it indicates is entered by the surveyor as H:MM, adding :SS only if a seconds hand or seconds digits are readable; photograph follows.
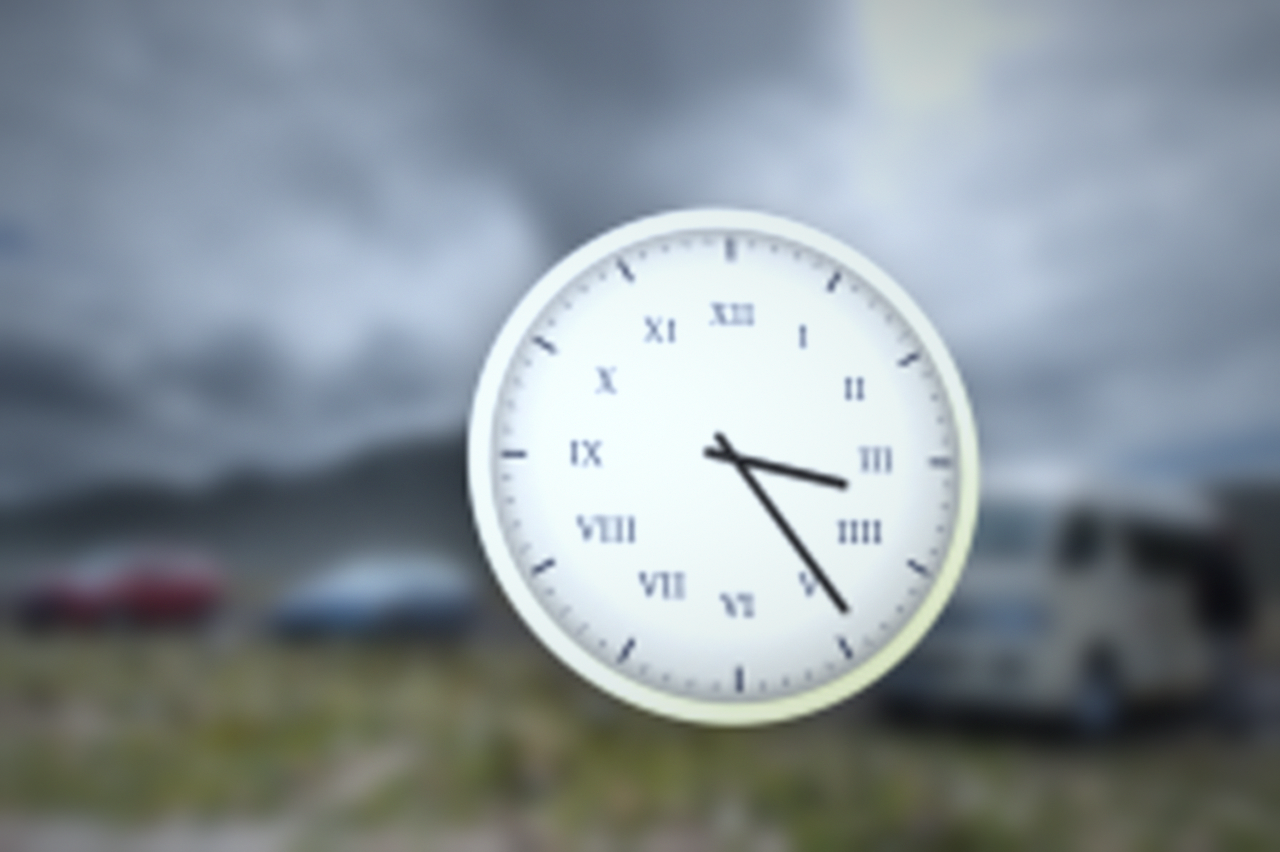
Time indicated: 3:24
